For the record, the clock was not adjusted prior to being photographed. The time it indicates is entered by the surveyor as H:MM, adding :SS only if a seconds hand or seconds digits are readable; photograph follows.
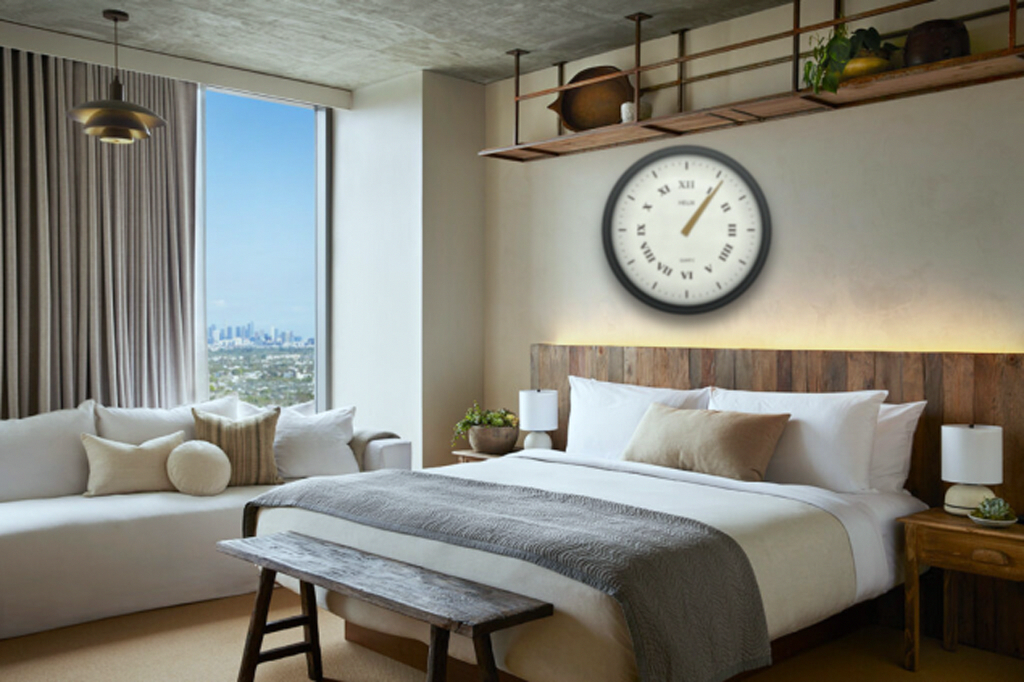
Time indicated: 1:06
